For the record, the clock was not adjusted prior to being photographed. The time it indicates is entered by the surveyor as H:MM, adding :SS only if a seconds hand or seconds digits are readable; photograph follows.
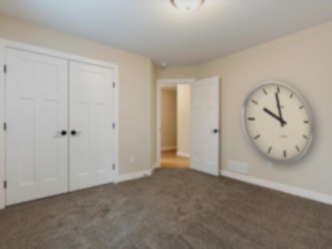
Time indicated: 9:59
